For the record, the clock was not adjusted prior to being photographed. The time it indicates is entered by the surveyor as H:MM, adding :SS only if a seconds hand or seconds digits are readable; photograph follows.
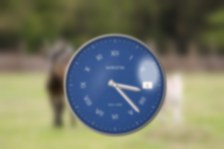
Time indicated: 3:23
